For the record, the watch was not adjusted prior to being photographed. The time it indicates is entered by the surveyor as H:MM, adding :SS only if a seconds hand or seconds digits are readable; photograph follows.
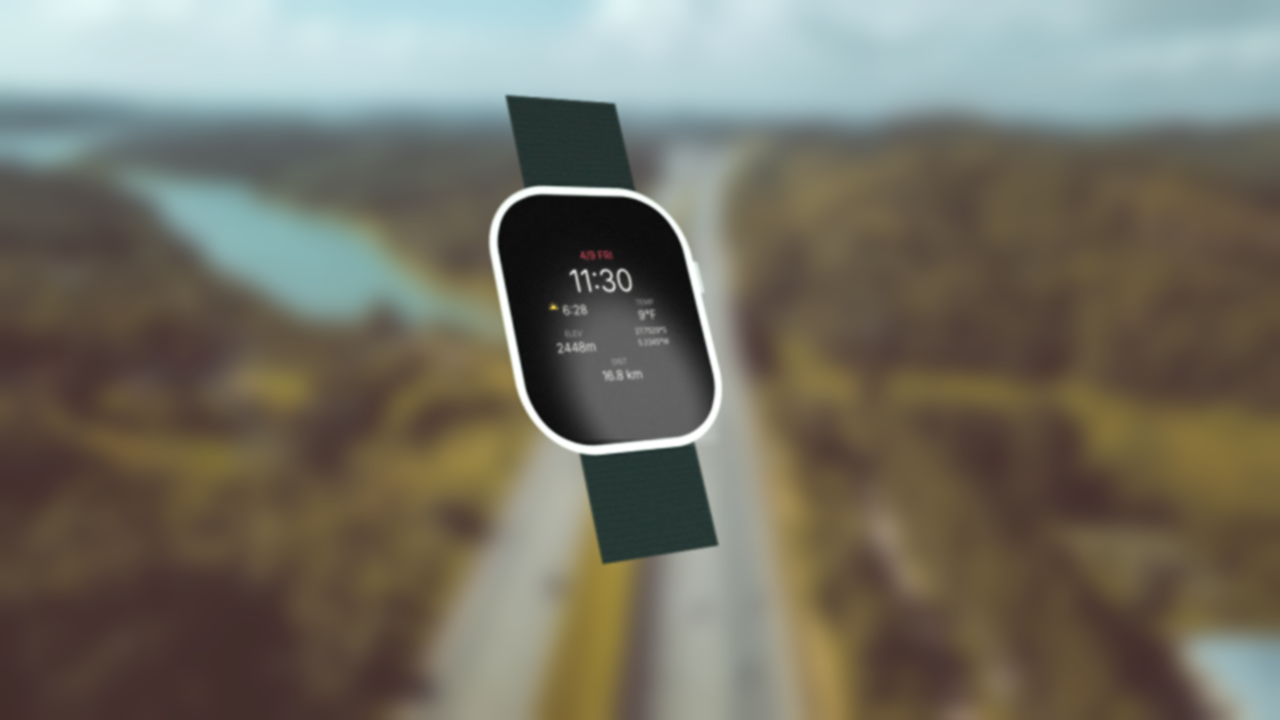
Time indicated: 11:30
